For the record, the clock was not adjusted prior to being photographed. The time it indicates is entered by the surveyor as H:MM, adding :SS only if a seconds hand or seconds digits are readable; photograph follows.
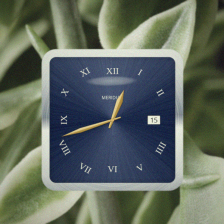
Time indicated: 12:42
